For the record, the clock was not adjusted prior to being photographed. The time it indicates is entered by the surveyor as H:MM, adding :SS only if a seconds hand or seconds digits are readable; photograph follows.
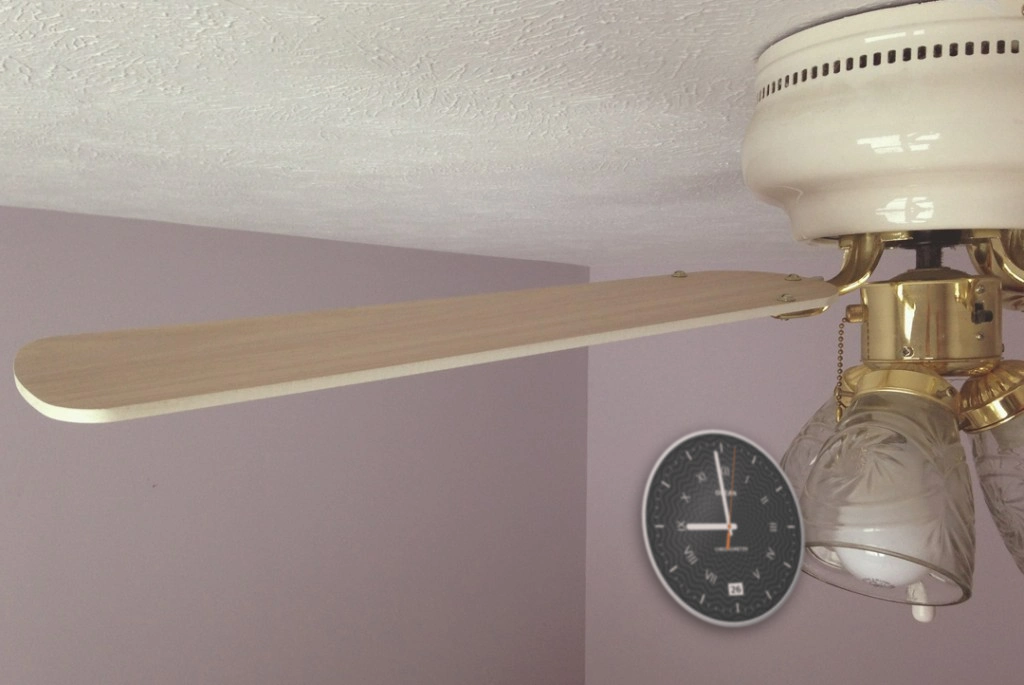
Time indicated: 8:59:02
